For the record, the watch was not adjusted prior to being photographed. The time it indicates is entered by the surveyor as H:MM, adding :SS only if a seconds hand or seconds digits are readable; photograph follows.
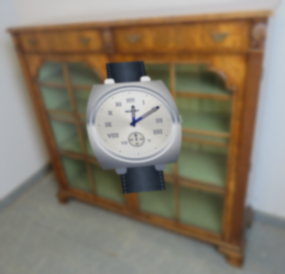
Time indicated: 12:10
